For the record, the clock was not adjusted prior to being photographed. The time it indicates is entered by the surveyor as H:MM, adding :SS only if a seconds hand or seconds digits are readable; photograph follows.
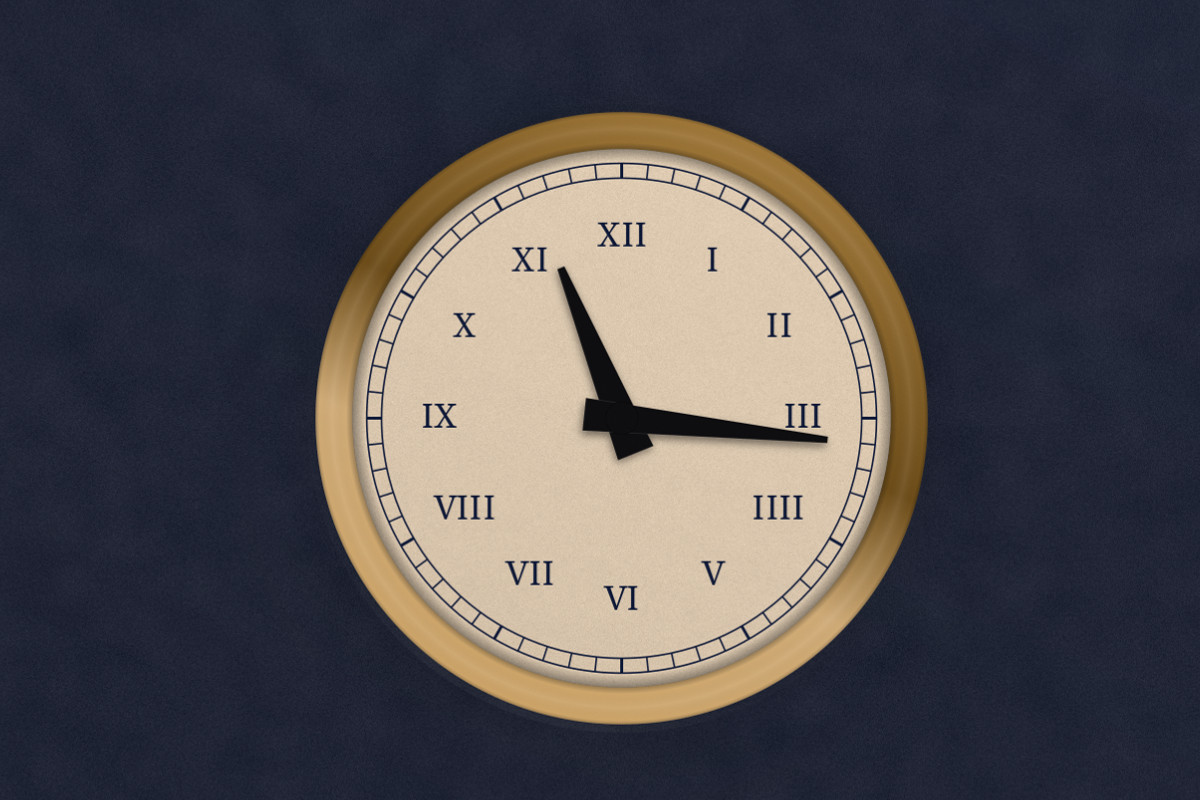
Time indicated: 11:16
